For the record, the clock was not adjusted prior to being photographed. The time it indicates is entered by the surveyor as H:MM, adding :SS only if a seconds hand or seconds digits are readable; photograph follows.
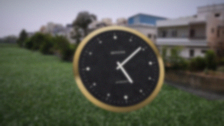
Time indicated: 5:09
